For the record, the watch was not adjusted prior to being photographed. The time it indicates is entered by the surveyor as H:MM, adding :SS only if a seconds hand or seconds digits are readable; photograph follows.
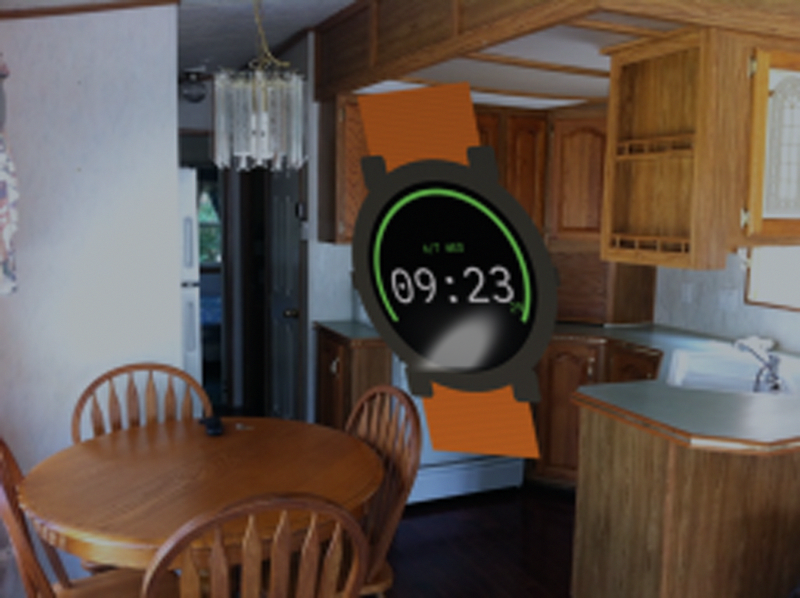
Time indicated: 9:23
